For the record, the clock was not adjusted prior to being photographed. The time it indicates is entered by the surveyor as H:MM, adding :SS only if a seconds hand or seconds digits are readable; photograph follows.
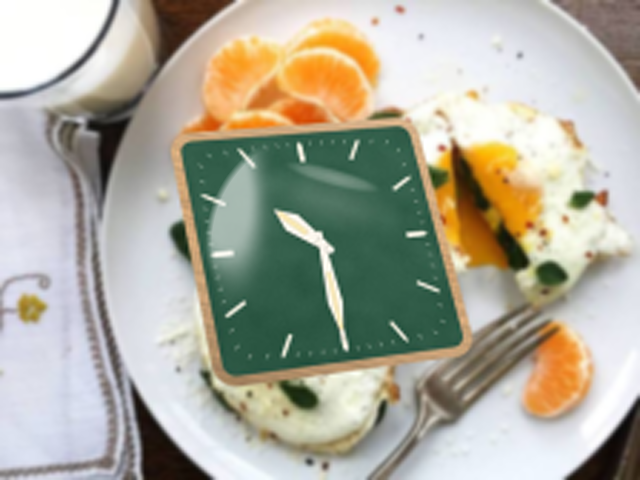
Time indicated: 10:30
